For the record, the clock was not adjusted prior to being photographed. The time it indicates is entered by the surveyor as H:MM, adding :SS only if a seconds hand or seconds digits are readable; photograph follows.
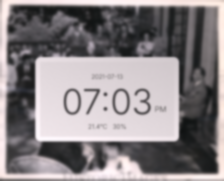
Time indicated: 7:03
